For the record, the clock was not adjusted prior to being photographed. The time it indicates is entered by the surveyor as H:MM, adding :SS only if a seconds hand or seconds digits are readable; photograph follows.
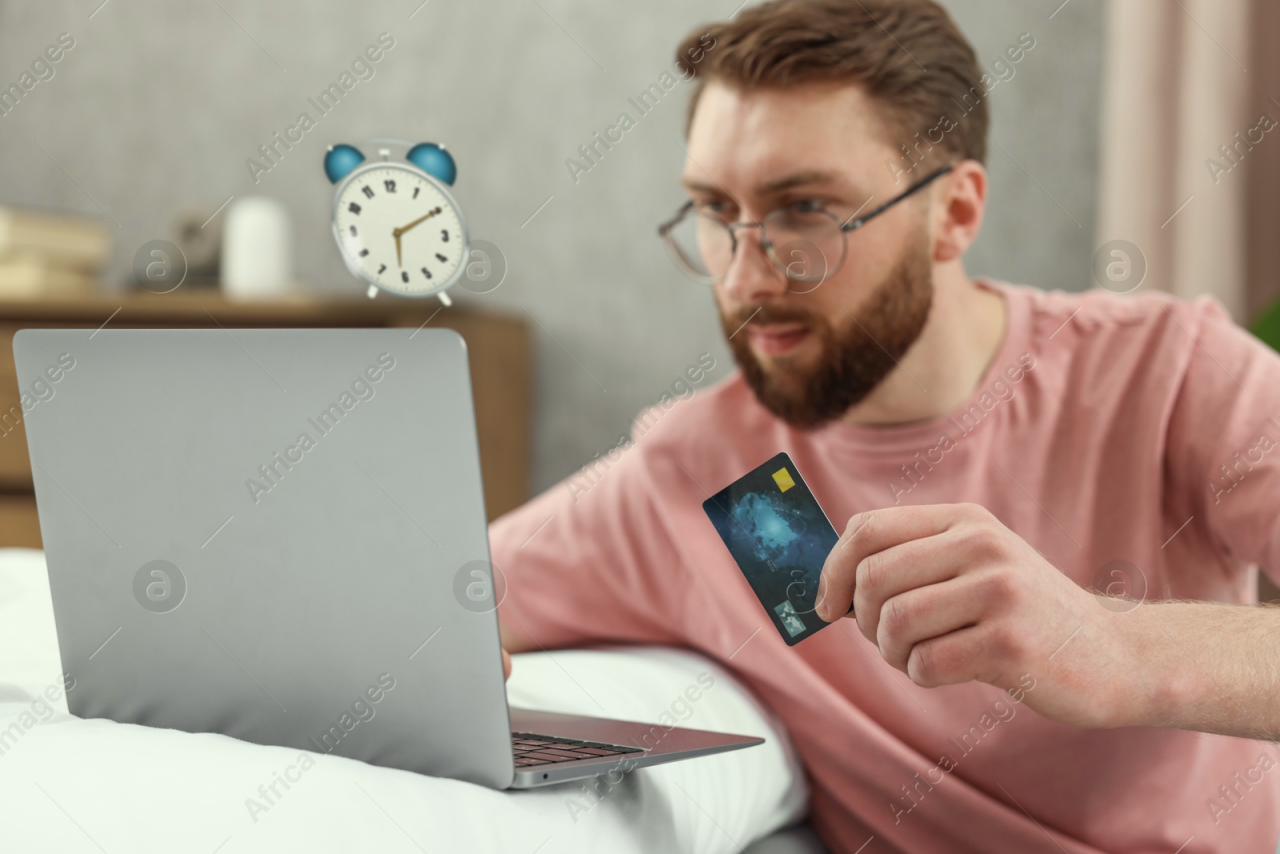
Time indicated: 6:10
